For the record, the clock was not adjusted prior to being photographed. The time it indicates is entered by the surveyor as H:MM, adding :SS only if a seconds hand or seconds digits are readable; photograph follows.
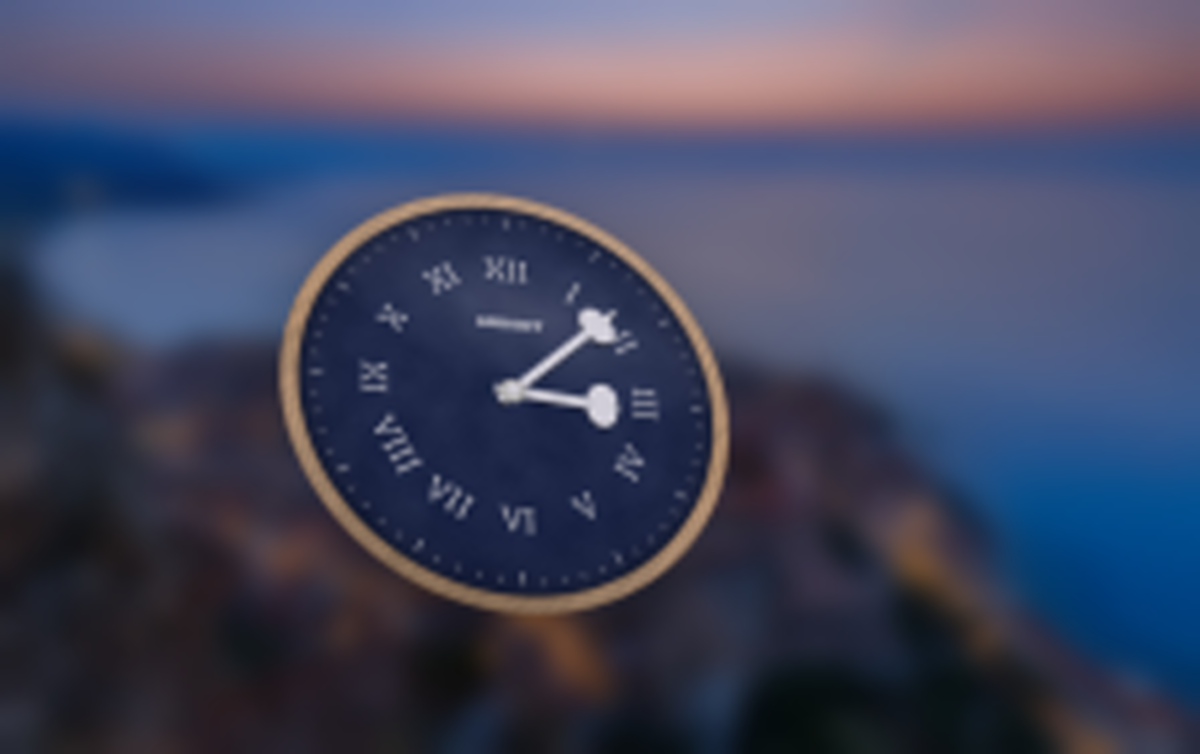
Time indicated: 3:08
